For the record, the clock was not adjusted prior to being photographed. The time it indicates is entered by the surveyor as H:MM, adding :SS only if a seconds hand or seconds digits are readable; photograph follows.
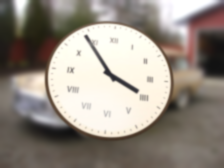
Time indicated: 3:54
